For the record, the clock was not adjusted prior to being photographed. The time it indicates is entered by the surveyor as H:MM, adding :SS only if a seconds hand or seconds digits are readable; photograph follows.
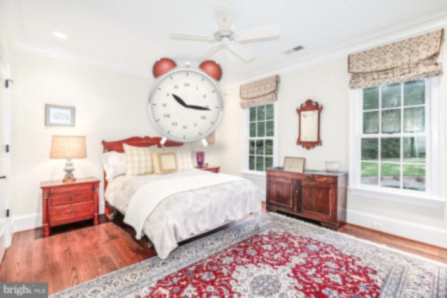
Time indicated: 10:16
